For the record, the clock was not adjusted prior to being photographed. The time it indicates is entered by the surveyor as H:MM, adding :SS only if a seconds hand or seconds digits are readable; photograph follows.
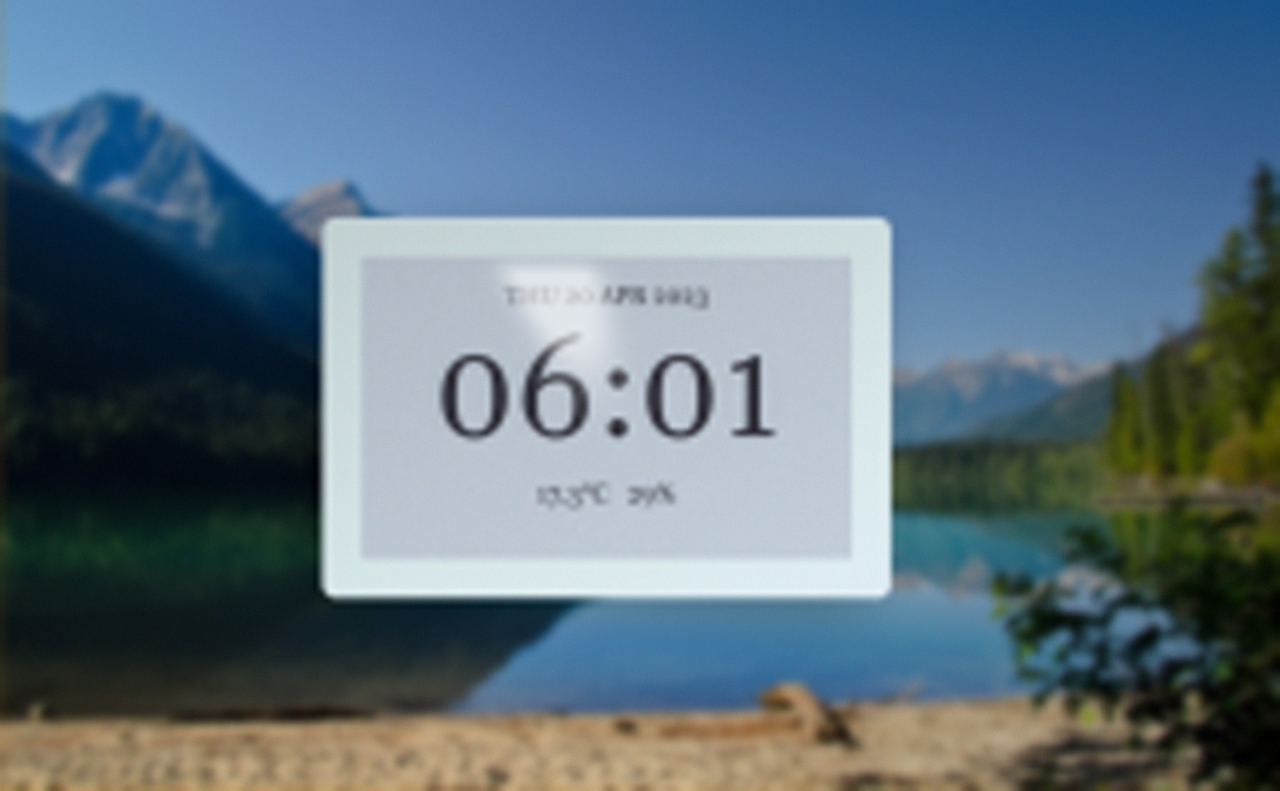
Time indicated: 6:01
